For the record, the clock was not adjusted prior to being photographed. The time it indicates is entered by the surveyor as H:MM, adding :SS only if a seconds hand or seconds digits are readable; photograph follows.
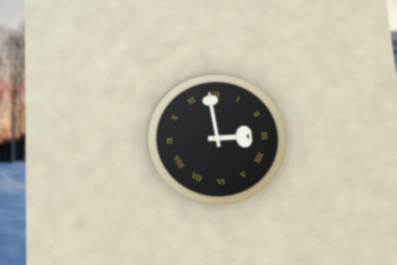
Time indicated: 2:59
